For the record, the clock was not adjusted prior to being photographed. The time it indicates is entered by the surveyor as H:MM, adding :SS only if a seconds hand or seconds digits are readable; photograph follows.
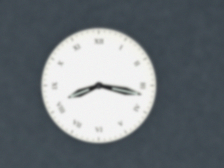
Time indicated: 8:17
